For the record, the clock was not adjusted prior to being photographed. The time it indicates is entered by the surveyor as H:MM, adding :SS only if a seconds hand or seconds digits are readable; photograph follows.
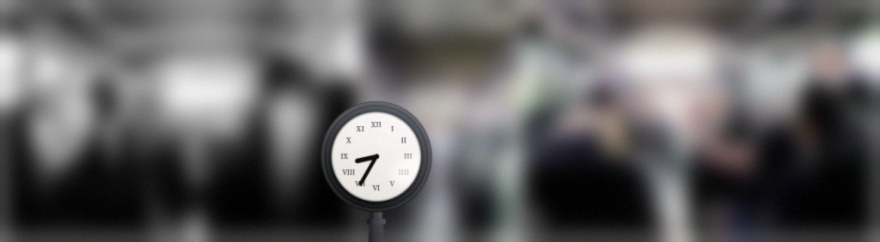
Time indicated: 8:35
